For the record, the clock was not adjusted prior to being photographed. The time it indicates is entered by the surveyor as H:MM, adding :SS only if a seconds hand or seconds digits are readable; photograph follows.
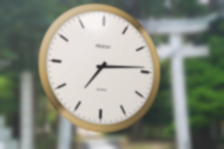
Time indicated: 7:14
